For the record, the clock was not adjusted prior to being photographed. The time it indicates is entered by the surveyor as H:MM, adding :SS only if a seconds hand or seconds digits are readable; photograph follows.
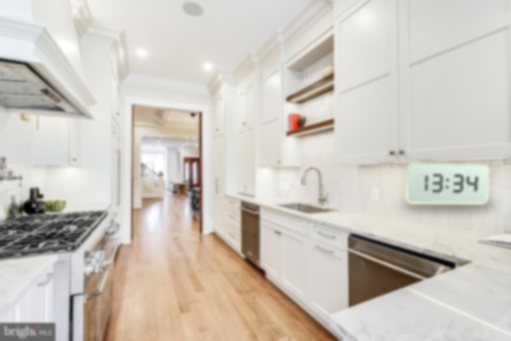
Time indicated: 13:34
